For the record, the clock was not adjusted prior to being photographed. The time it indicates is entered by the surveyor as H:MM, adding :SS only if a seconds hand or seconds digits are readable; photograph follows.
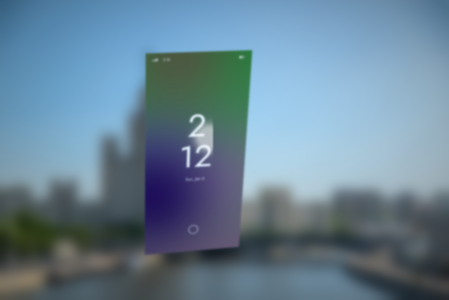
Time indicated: 2:12
